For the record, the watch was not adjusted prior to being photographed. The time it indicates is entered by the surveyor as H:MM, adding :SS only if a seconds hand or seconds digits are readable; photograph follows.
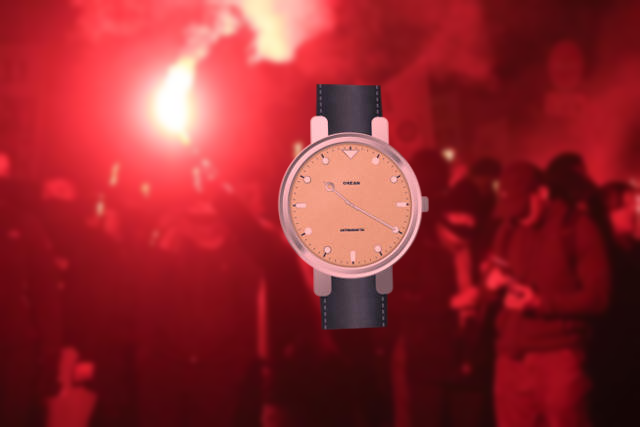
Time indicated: 10:20
